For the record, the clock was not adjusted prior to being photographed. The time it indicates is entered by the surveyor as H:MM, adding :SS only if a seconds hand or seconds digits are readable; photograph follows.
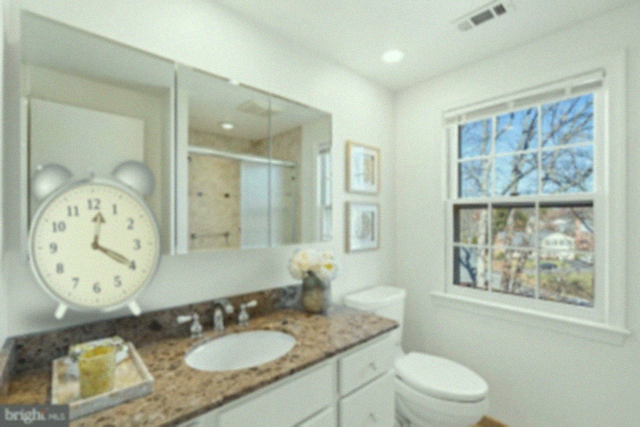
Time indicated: 12:20
